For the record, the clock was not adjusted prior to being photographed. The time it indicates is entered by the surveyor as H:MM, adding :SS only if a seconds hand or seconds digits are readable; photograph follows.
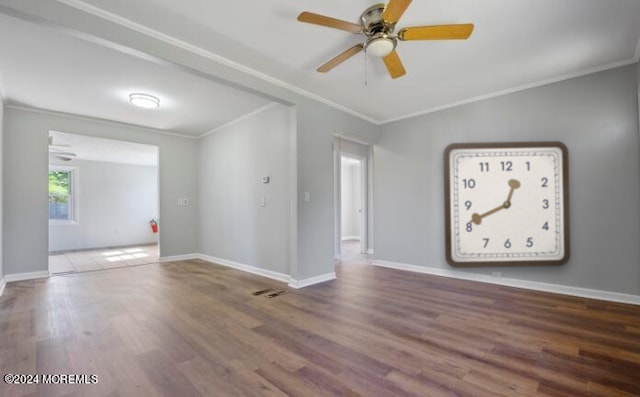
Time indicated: 12:41
